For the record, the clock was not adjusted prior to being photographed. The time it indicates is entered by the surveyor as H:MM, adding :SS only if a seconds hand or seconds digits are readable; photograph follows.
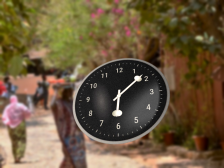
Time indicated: 6:08
